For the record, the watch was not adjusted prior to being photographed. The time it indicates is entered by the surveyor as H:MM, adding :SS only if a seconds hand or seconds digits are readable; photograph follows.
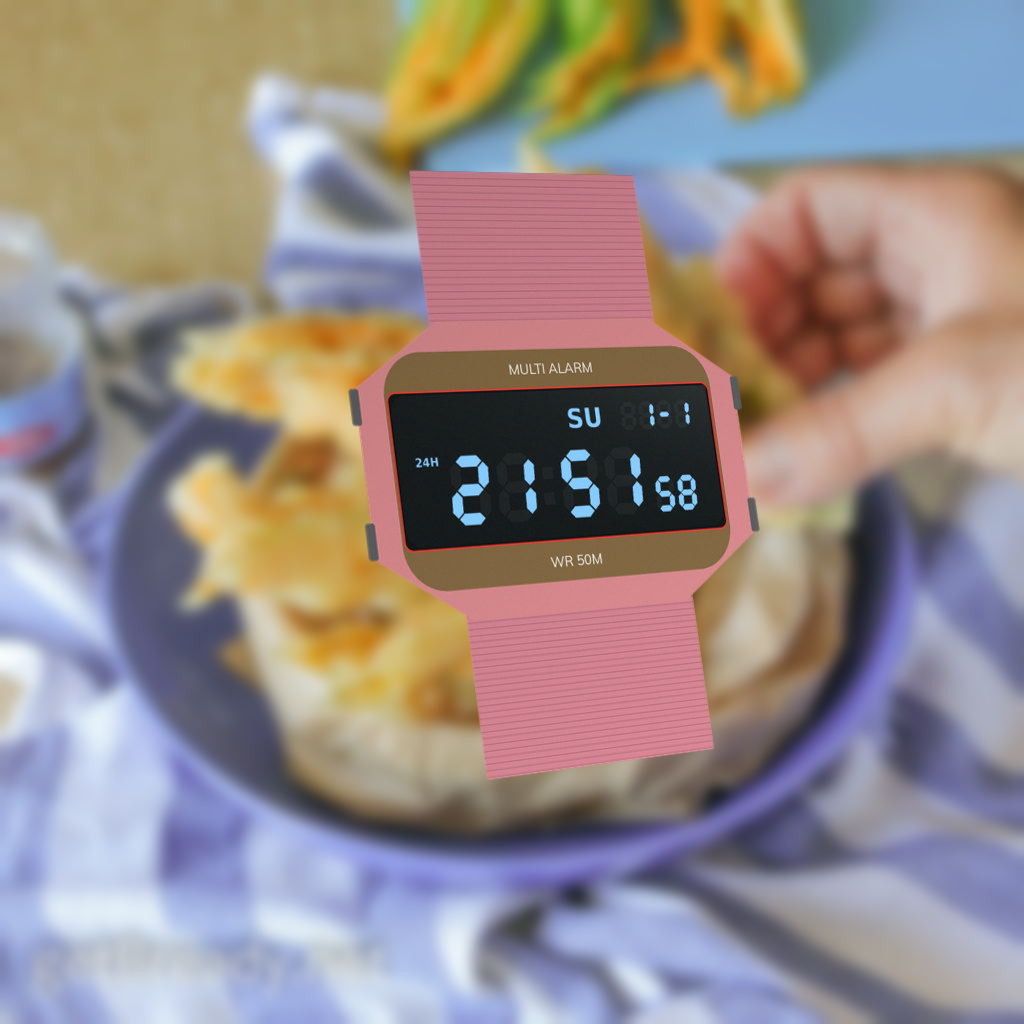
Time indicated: 21:51:58
